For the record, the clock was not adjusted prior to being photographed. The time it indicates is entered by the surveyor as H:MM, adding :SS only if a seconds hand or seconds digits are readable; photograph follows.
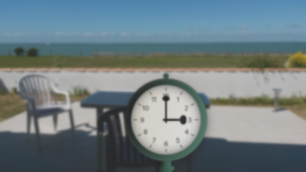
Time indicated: 3:00
